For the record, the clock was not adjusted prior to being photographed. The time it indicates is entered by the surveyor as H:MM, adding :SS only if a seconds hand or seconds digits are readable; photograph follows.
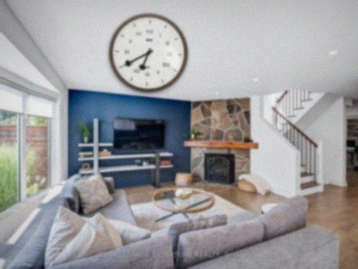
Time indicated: 6:40
